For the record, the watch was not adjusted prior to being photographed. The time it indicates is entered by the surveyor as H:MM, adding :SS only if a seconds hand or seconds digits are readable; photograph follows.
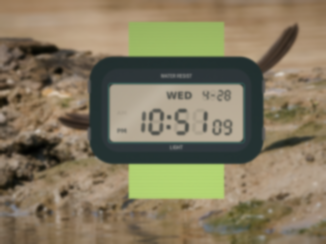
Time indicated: 10:51:09
